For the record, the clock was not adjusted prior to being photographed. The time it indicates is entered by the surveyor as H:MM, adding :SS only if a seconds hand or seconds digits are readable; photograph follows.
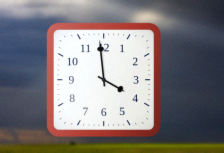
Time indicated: 3:59
